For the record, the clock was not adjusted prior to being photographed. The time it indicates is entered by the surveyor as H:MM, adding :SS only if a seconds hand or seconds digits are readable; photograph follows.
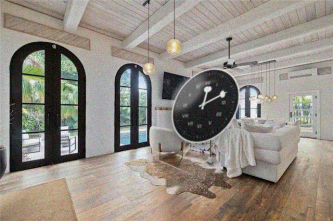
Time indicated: 12:11
